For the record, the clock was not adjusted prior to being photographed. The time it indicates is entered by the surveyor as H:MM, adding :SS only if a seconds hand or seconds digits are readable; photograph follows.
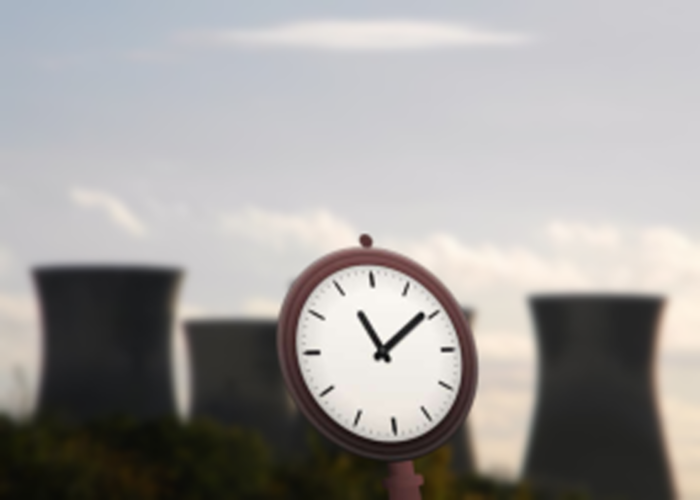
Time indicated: 11:09
